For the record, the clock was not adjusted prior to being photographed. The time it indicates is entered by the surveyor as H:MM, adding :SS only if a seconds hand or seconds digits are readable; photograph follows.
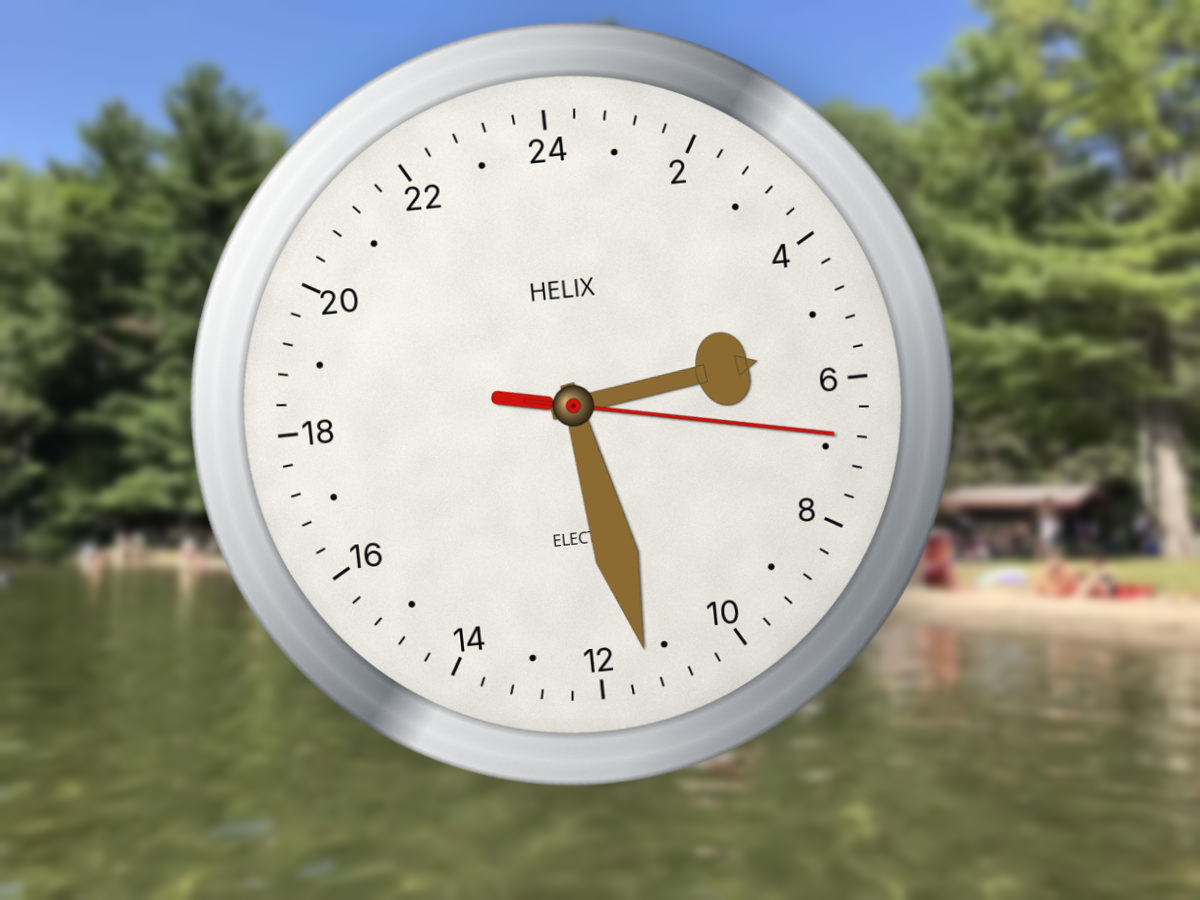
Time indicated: 5:28:17
